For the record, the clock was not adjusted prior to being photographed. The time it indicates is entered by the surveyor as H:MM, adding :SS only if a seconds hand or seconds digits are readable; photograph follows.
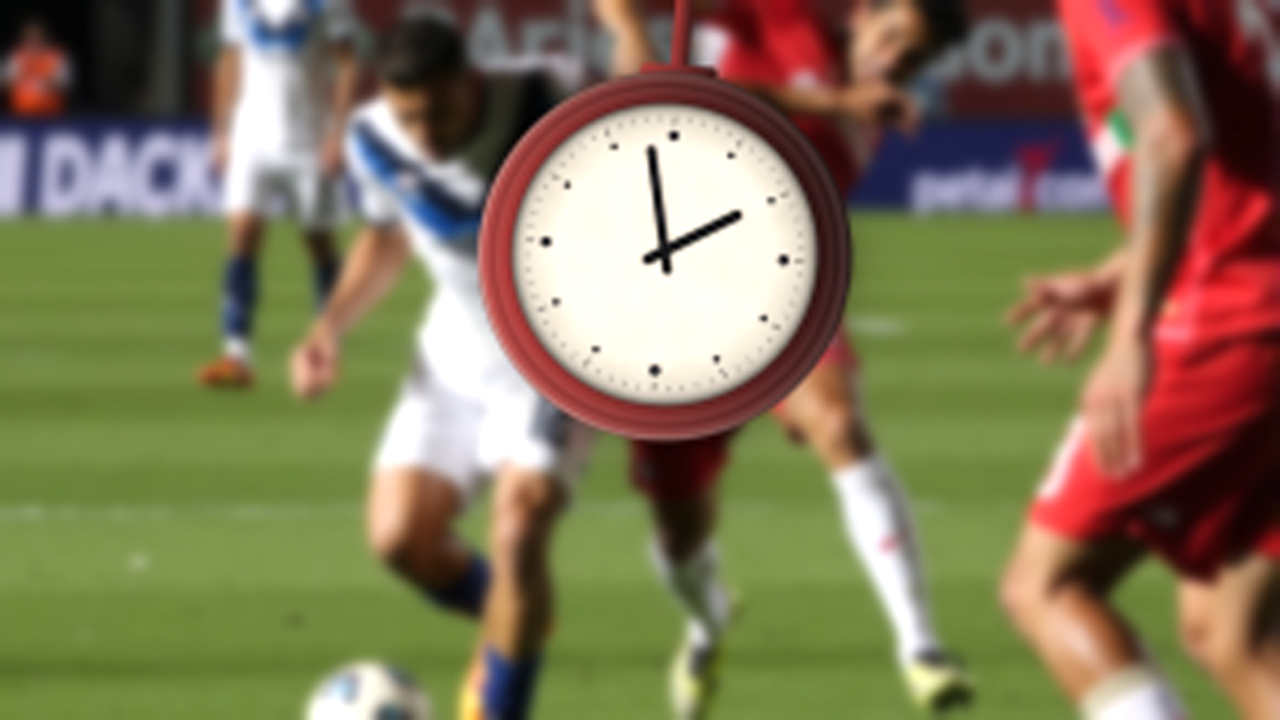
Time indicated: 1:58
